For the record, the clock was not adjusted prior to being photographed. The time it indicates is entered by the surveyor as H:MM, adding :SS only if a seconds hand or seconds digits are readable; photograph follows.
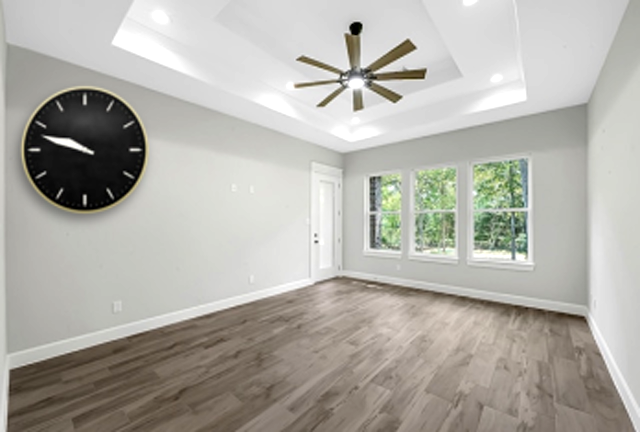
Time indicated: 9:48
